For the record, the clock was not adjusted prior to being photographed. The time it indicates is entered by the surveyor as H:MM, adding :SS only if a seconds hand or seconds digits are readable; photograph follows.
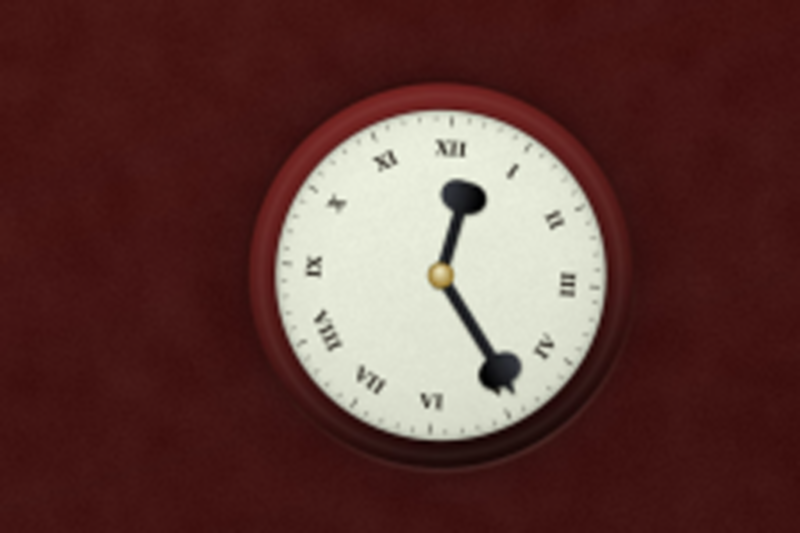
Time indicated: 12:24
